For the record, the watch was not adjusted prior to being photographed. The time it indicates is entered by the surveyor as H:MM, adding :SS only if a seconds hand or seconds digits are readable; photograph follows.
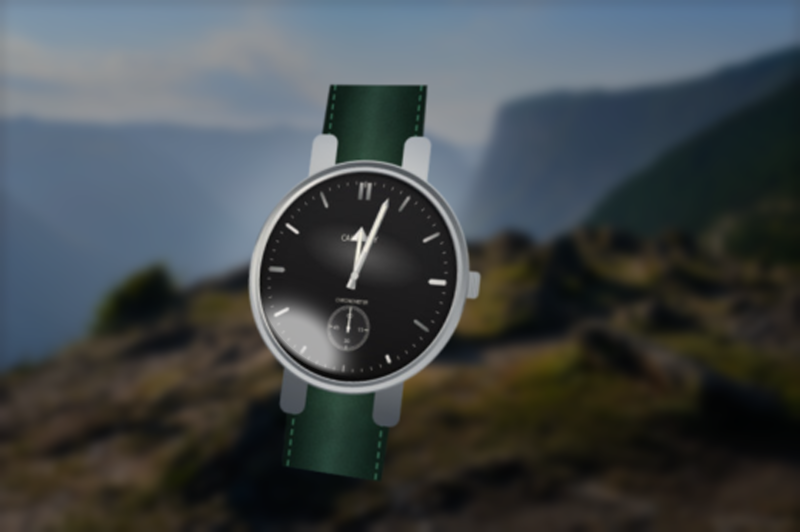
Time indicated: 12:03
